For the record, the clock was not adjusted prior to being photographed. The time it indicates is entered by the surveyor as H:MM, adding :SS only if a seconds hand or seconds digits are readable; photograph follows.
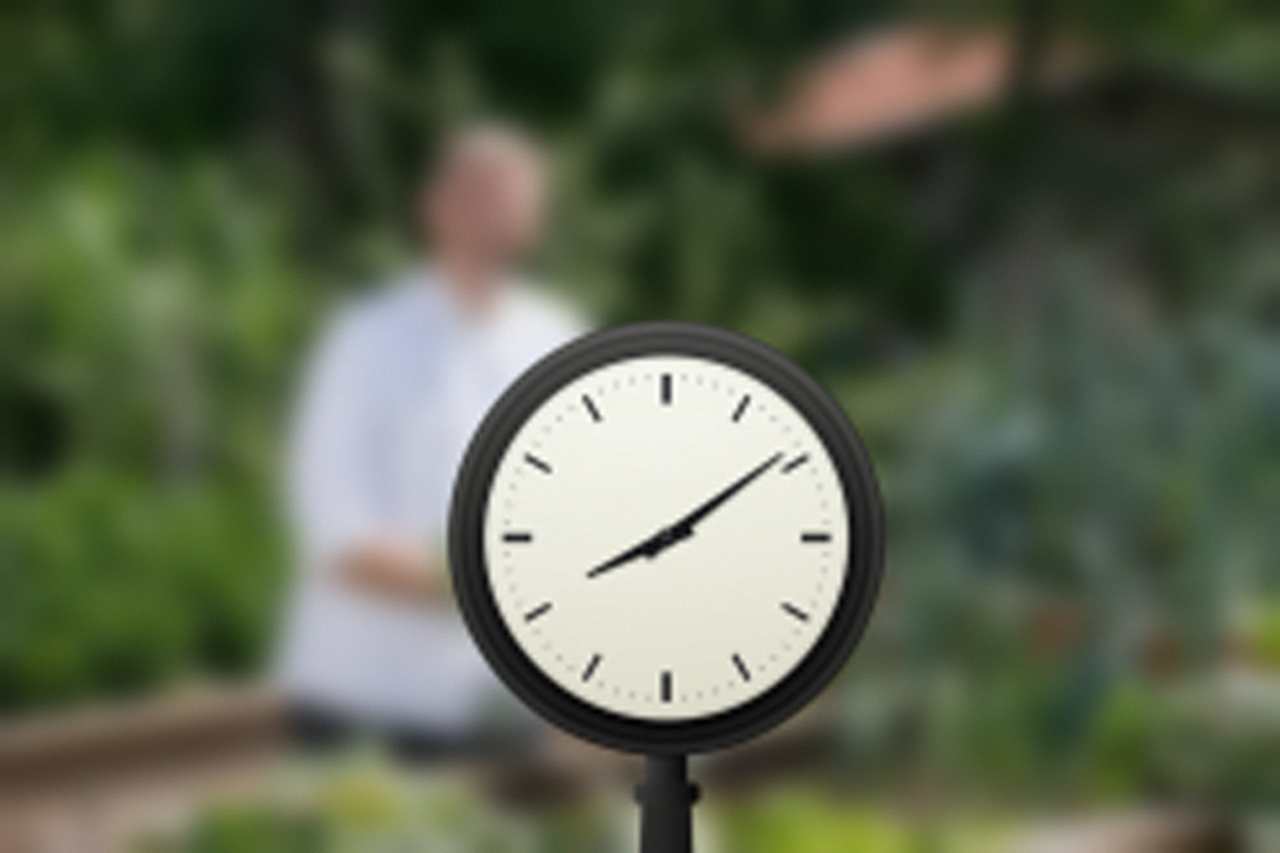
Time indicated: 8:09
